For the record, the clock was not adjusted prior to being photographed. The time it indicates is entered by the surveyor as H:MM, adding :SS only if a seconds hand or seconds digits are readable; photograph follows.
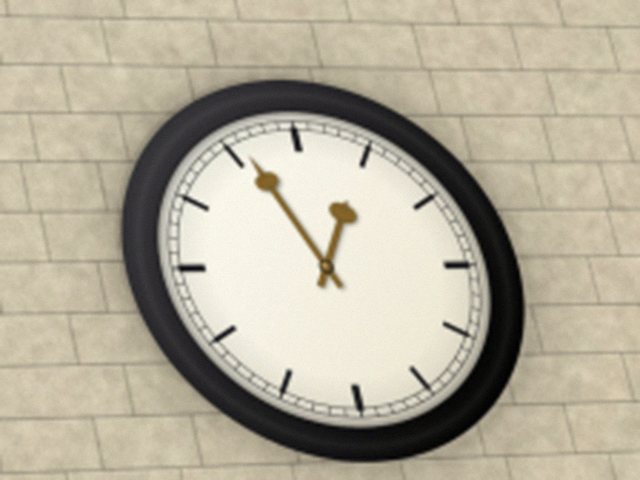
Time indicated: 12:56
